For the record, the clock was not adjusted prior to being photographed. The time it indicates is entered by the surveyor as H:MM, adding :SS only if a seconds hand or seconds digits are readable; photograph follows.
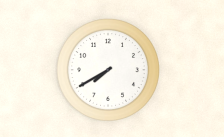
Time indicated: 7:40
